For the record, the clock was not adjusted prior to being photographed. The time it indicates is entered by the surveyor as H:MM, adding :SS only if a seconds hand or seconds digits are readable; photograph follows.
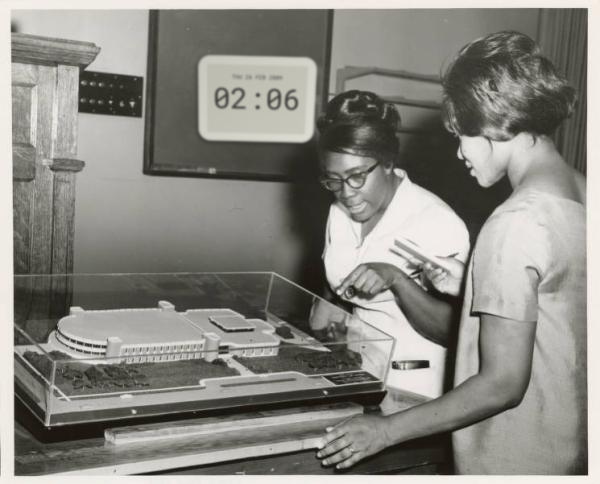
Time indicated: 2:06
